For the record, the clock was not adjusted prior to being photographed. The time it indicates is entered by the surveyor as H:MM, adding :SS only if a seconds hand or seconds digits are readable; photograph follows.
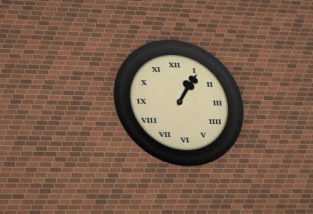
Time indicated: 1:06
